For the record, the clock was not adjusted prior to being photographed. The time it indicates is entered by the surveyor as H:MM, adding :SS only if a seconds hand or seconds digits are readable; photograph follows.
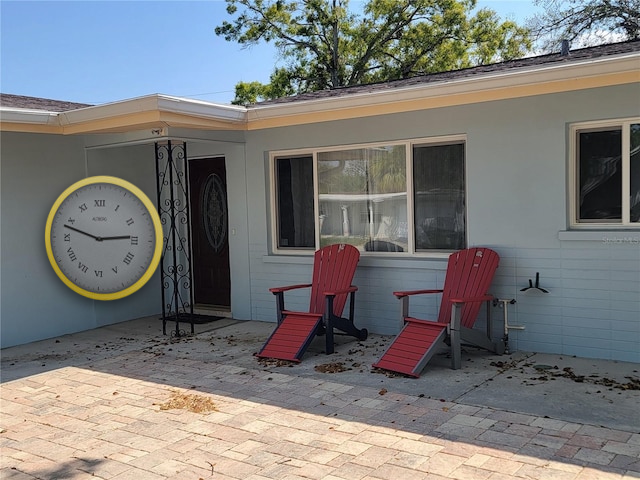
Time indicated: 2:48
